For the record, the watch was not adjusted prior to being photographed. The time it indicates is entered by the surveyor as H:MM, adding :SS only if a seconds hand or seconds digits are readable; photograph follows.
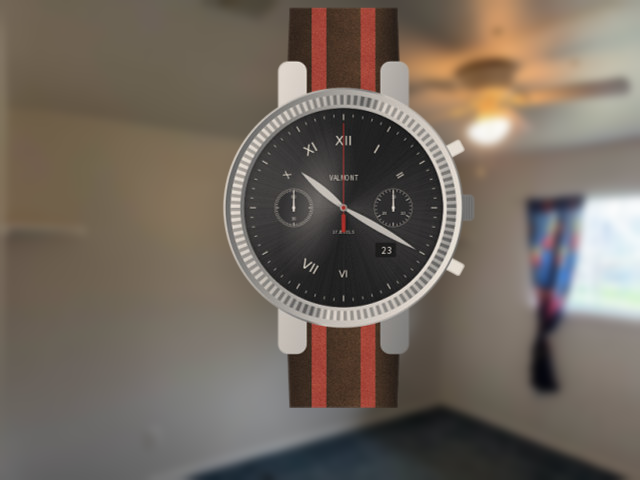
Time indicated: 10:20
